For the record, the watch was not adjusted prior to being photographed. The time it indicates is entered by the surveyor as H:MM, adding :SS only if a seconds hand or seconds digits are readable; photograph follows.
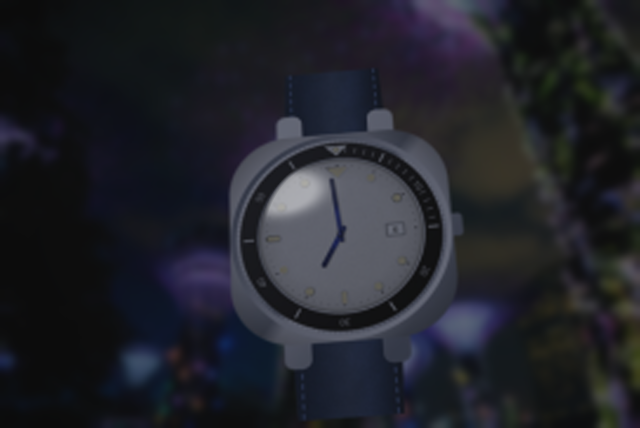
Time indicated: 6:59
